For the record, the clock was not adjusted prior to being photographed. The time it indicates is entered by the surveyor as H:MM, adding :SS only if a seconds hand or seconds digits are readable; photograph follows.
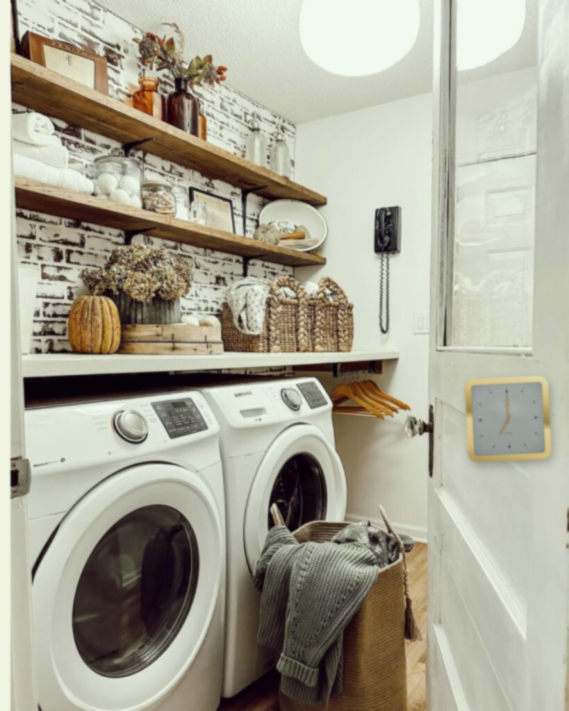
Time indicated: 7:00
